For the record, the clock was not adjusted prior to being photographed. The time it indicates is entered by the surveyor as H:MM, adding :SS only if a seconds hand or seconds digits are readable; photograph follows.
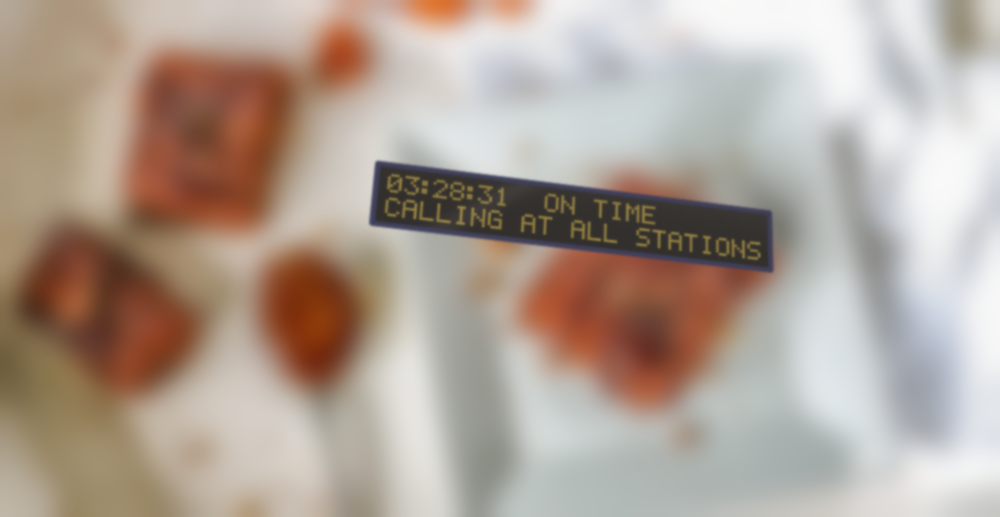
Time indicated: 3:28:31
